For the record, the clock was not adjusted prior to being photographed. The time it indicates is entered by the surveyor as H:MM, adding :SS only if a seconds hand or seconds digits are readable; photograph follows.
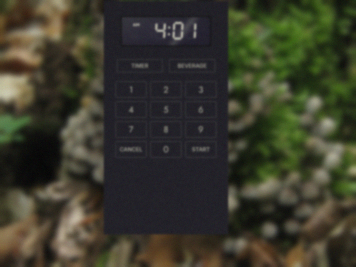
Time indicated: 4:01
